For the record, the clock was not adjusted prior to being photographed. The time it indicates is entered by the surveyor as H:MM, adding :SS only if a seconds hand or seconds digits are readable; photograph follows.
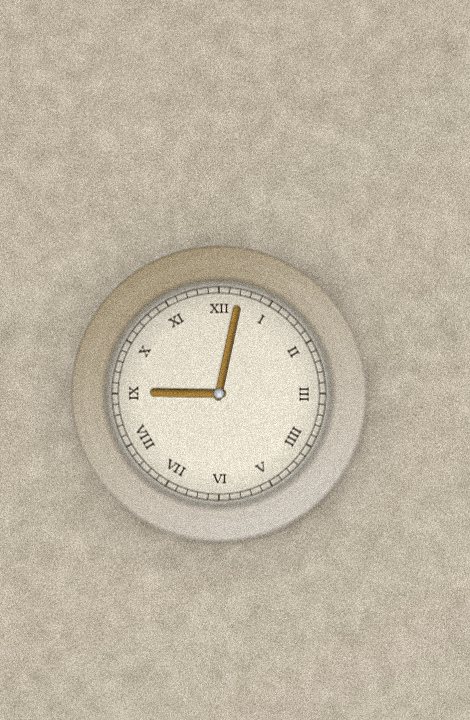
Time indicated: 9:02
